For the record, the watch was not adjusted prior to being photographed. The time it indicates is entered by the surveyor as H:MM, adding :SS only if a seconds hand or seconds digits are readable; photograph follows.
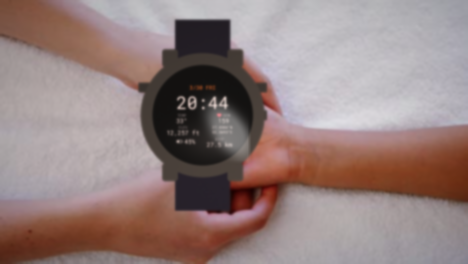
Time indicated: 20:44
